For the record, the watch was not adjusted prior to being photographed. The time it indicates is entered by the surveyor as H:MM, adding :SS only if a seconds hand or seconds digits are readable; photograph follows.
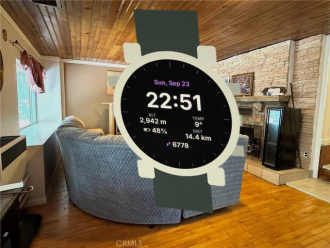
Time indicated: 22:51
